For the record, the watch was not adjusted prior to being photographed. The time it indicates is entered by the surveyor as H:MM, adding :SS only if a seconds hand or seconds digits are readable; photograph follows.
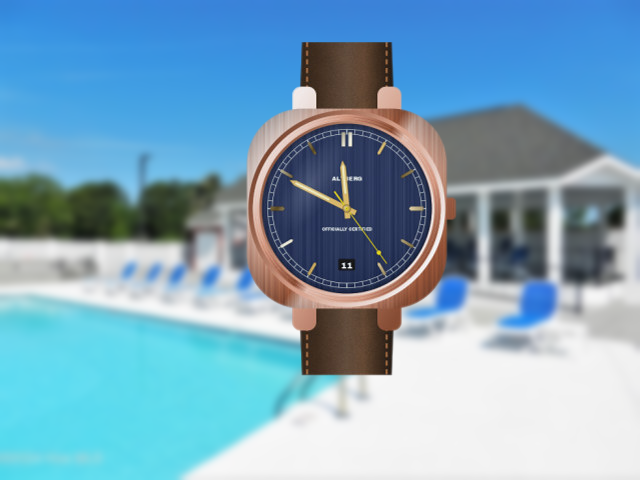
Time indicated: 11:49:24
